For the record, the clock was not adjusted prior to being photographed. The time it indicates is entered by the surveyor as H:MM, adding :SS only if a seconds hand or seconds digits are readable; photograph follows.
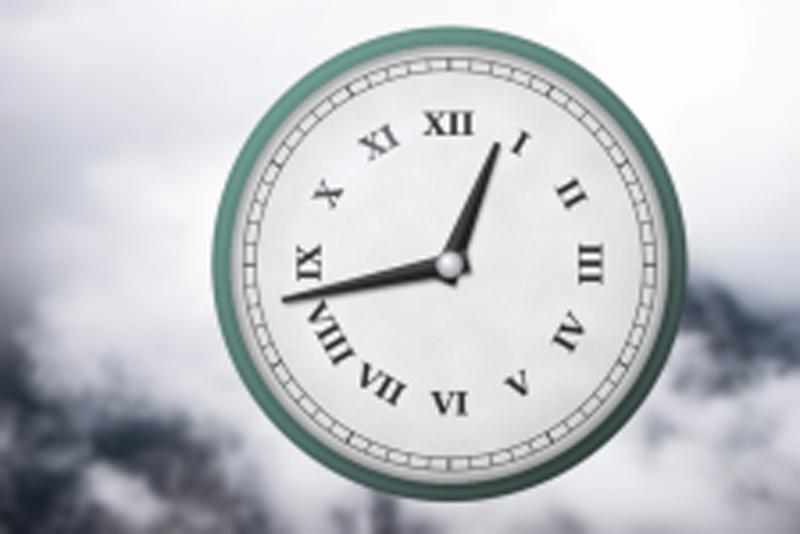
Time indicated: 12:43
